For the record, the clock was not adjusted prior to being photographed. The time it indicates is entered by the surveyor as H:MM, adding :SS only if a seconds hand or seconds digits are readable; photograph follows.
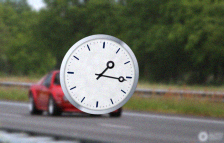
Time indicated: 1:16
